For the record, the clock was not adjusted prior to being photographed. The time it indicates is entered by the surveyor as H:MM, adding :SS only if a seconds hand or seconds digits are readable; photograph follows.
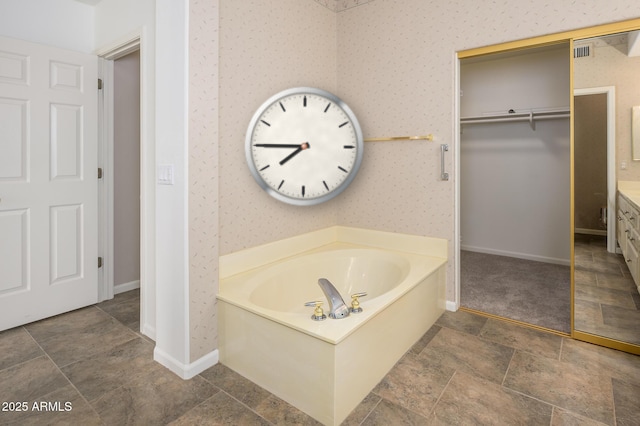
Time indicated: 7:45
